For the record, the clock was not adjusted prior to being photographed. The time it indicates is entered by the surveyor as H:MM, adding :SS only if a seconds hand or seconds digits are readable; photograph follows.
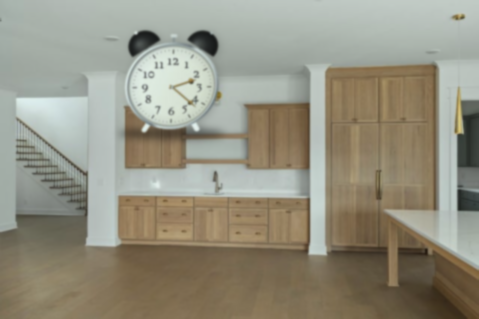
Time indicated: 2:22
